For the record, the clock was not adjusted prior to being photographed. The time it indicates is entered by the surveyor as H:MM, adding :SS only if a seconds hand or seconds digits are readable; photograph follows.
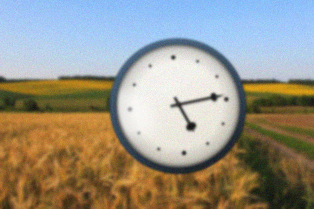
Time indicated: 5:14
